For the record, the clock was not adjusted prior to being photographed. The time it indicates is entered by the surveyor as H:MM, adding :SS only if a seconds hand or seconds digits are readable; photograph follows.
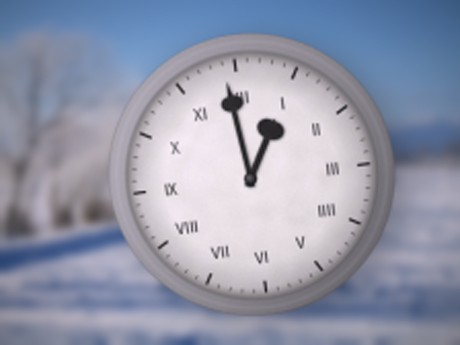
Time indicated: 12:59
